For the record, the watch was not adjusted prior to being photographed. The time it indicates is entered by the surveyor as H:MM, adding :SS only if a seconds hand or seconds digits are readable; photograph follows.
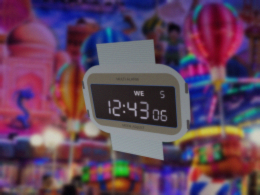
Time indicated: 12:43:06
